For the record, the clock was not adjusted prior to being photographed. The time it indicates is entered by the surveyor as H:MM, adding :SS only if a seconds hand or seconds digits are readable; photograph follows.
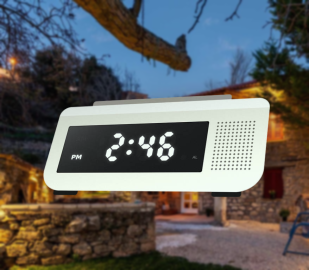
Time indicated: 2:46
